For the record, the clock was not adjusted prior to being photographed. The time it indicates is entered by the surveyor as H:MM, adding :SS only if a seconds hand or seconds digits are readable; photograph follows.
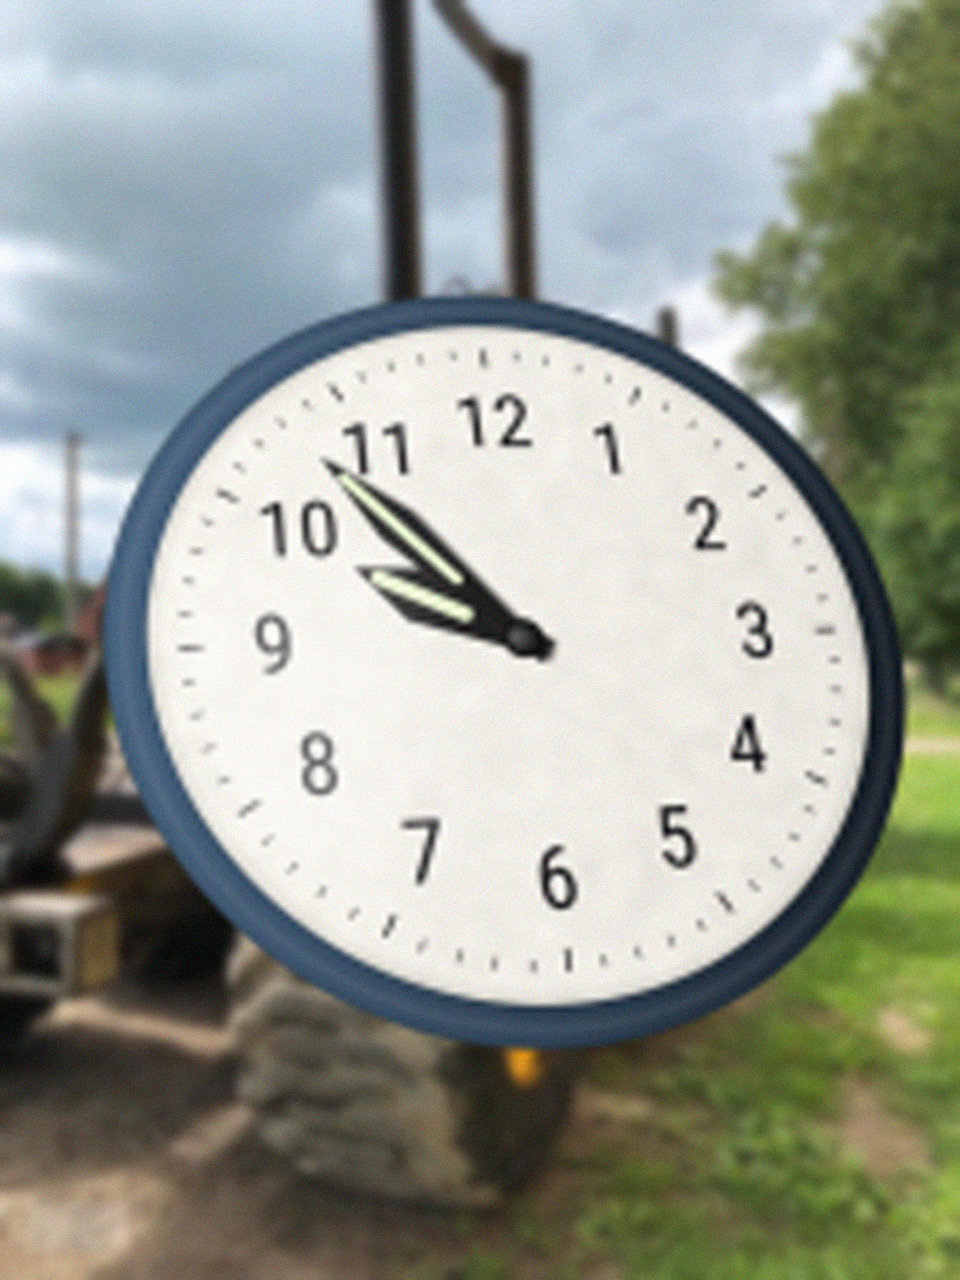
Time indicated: 9:53
